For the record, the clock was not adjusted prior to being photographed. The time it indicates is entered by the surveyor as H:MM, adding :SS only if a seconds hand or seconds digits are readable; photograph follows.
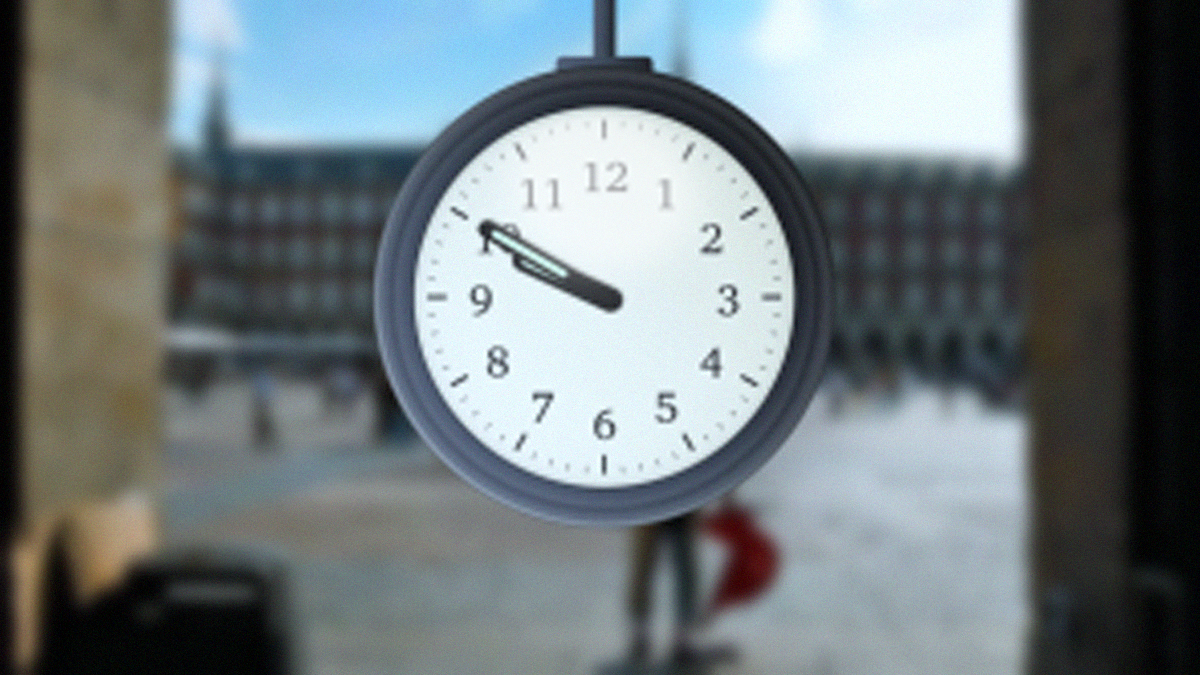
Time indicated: 9:50
